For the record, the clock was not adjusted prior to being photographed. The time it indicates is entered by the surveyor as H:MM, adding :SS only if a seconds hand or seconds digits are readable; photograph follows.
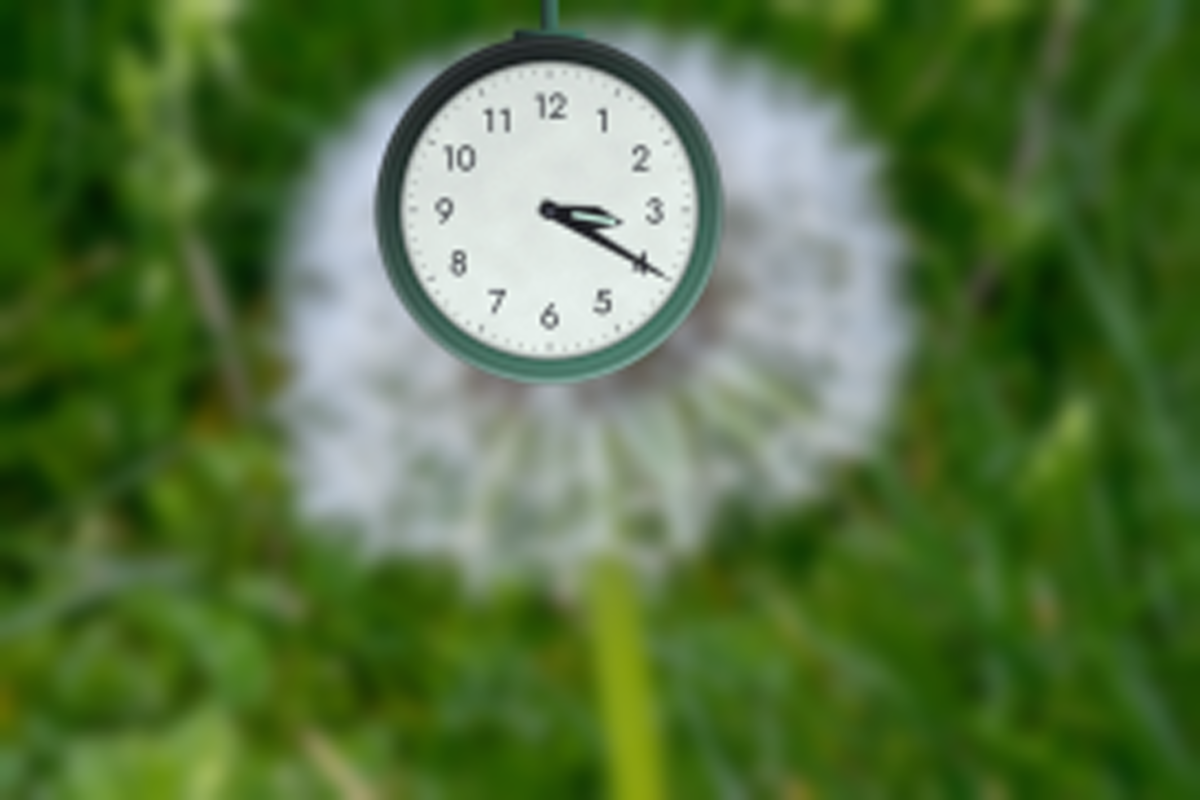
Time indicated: 3:20
